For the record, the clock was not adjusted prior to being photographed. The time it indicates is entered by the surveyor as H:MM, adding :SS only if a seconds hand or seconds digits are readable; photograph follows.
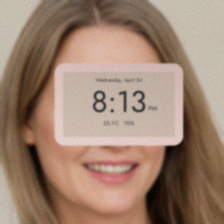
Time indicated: 8:13
